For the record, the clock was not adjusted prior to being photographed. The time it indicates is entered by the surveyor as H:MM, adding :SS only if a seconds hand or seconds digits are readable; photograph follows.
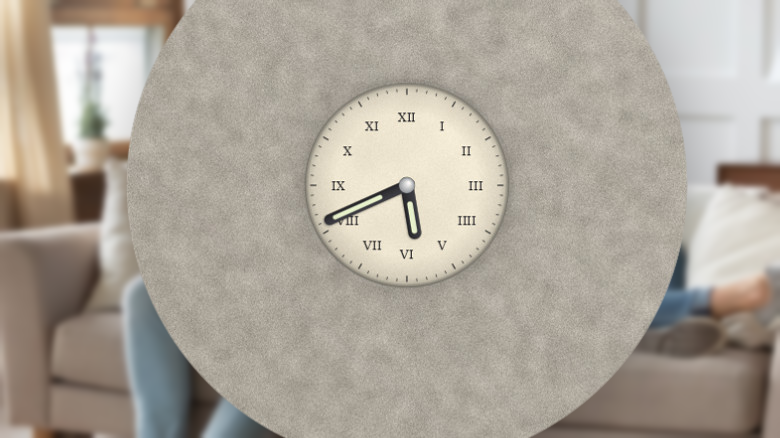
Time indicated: 5:41
